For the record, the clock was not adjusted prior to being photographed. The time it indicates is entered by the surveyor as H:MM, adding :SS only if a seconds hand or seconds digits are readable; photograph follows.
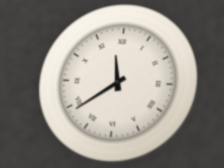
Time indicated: 11:39
